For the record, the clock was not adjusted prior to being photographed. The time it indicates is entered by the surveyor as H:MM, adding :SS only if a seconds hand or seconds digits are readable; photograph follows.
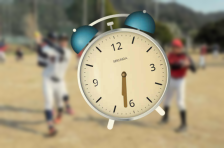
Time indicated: 6:32
